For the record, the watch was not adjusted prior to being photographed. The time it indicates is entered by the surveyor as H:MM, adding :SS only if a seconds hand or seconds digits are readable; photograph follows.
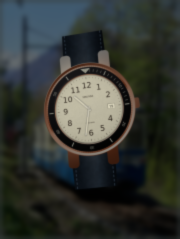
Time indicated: 10:32
